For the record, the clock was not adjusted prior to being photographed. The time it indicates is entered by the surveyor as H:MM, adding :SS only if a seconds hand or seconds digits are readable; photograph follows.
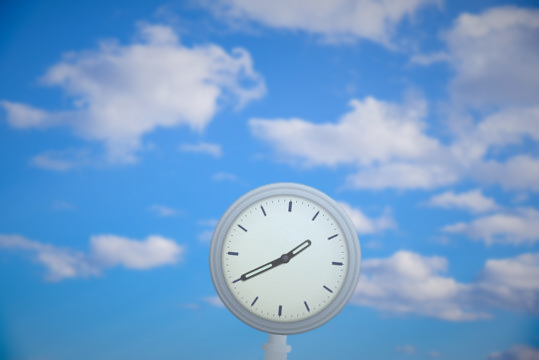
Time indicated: 1:40
